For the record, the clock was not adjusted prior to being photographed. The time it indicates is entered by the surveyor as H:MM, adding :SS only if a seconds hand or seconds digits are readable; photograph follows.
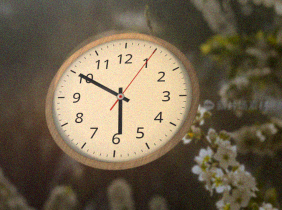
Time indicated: 5:50:05
